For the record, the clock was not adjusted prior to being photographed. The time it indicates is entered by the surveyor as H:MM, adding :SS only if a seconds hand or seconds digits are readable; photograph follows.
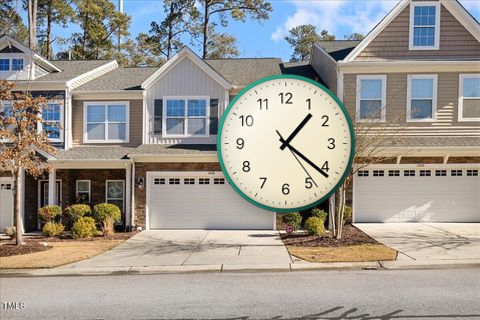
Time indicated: 1:21:24
